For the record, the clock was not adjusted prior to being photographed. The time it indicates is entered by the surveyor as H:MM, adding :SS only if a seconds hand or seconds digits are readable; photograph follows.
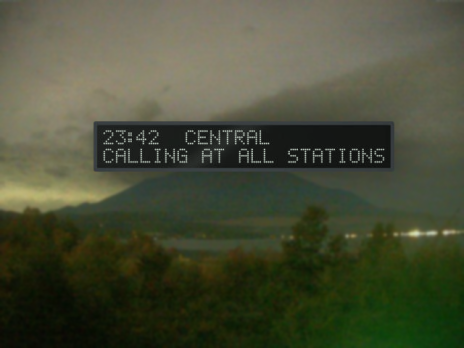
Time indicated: 23:42
